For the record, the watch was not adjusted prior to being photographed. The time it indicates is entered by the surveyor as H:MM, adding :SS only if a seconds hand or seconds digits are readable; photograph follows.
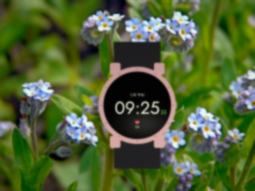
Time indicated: 9:25
